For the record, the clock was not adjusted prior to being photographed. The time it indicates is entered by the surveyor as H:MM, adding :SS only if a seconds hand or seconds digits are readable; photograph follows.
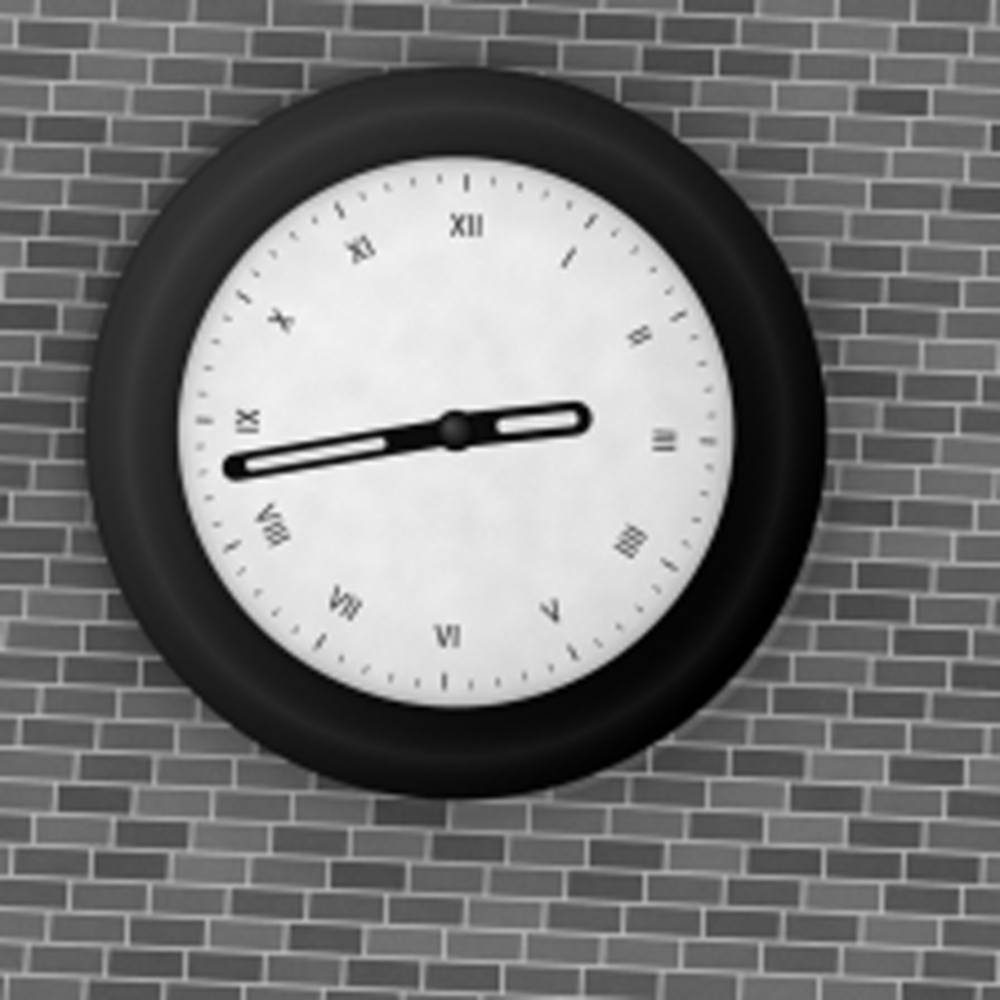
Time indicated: 2:43
